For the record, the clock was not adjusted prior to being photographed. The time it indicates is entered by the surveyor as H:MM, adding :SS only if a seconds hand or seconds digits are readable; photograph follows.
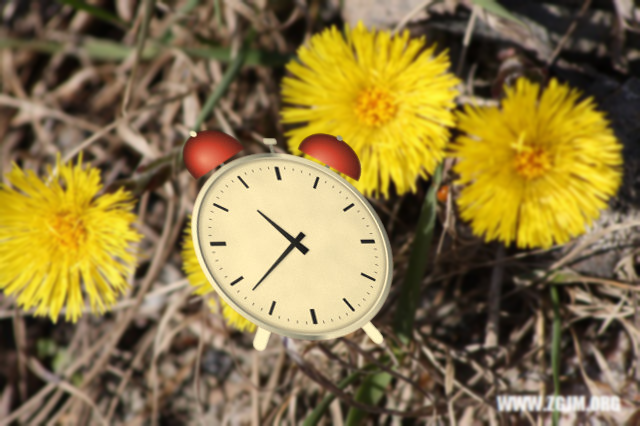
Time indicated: 10:38
